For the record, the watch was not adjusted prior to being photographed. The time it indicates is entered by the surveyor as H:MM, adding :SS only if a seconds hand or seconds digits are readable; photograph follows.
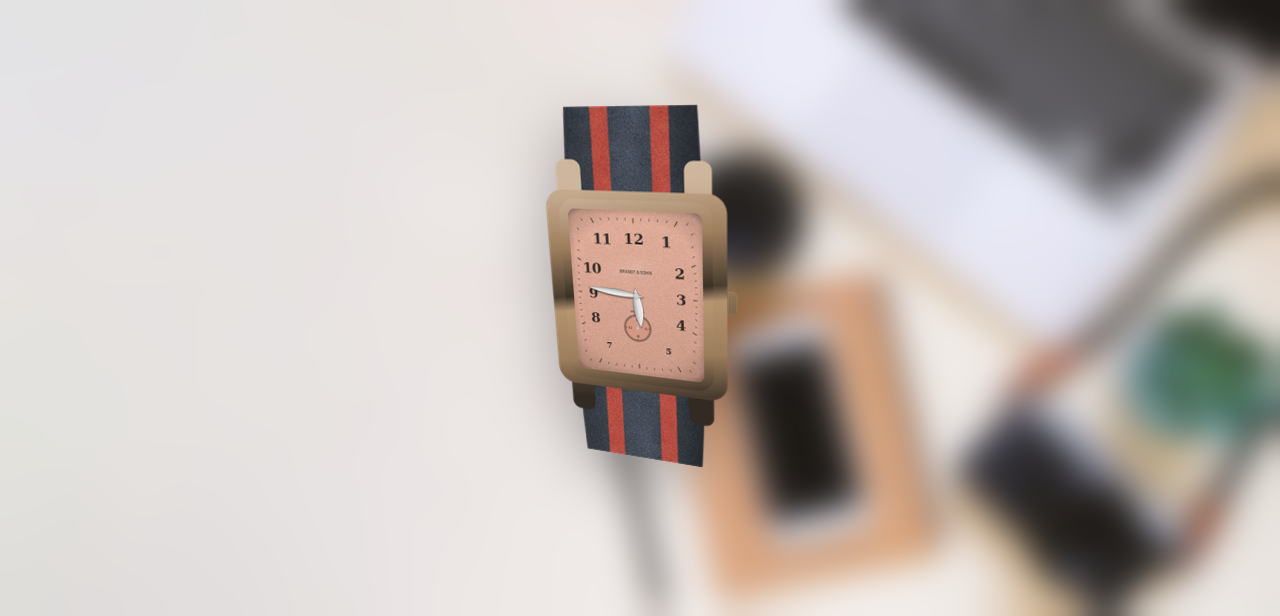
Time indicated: 5:46
